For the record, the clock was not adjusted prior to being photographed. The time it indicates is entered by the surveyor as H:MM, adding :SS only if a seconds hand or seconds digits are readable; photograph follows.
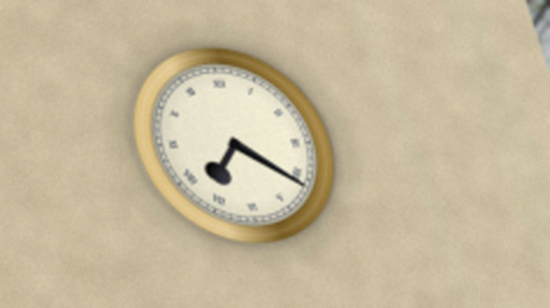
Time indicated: 7:21
